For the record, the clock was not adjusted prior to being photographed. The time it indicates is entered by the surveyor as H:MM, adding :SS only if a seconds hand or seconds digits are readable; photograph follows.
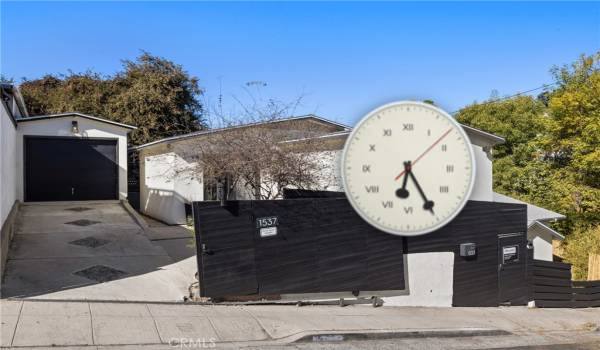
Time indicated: 6:25:08
